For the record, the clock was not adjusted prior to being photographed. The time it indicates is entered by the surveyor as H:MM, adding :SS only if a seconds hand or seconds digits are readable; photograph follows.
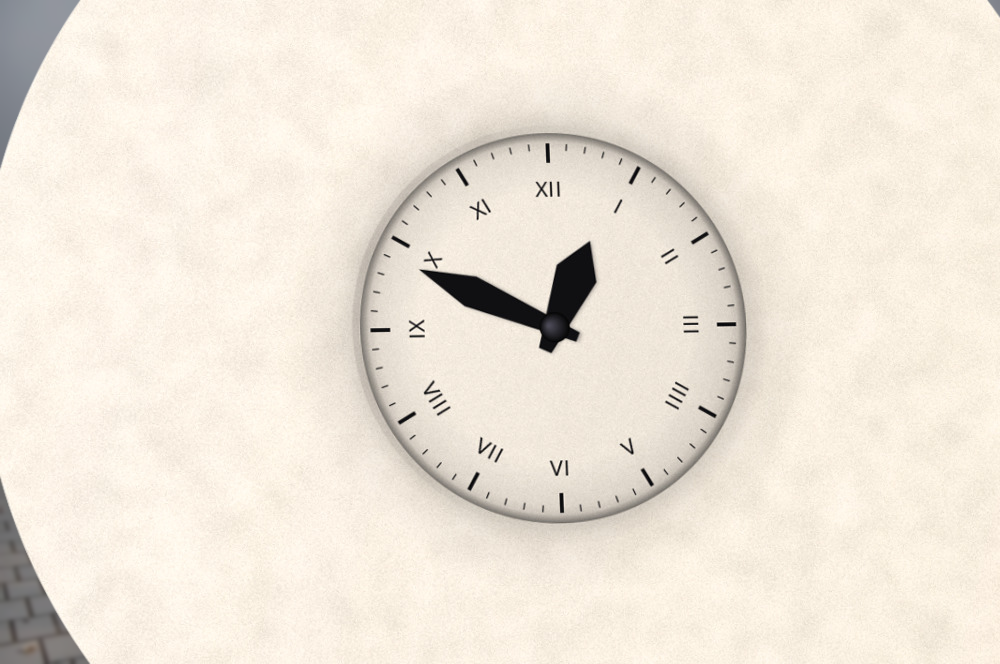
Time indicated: 12:49
